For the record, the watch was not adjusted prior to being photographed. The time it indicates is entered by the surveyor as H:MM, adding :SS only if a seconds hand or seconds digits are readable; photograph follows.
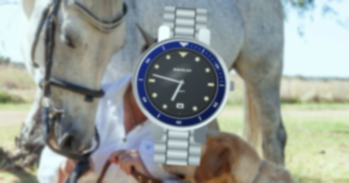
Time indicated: 6:47
